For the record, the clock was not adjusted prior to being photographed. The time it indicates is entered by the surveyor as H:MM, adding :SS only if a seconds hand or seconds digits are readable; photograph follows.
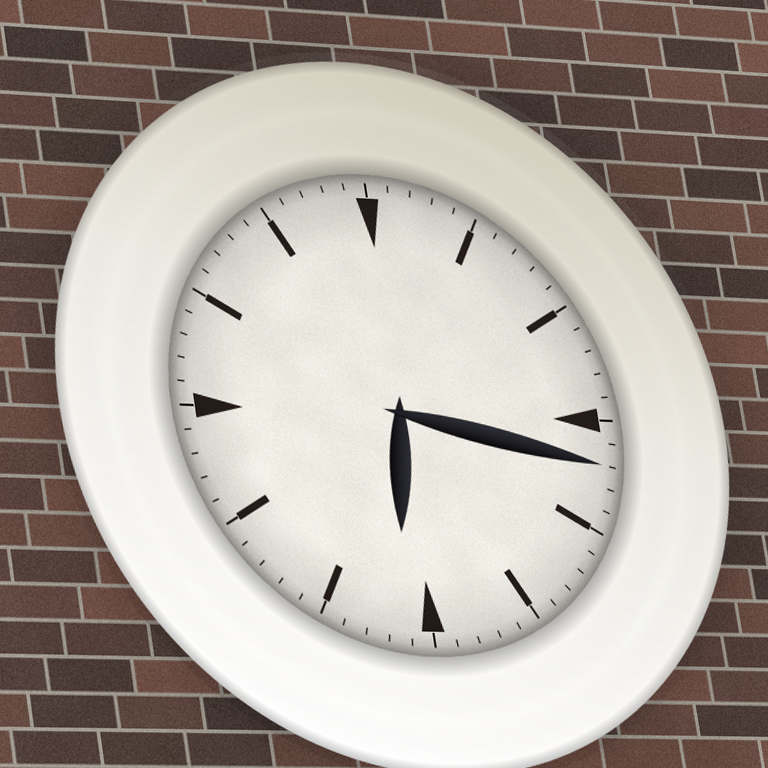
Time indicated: 6:17
